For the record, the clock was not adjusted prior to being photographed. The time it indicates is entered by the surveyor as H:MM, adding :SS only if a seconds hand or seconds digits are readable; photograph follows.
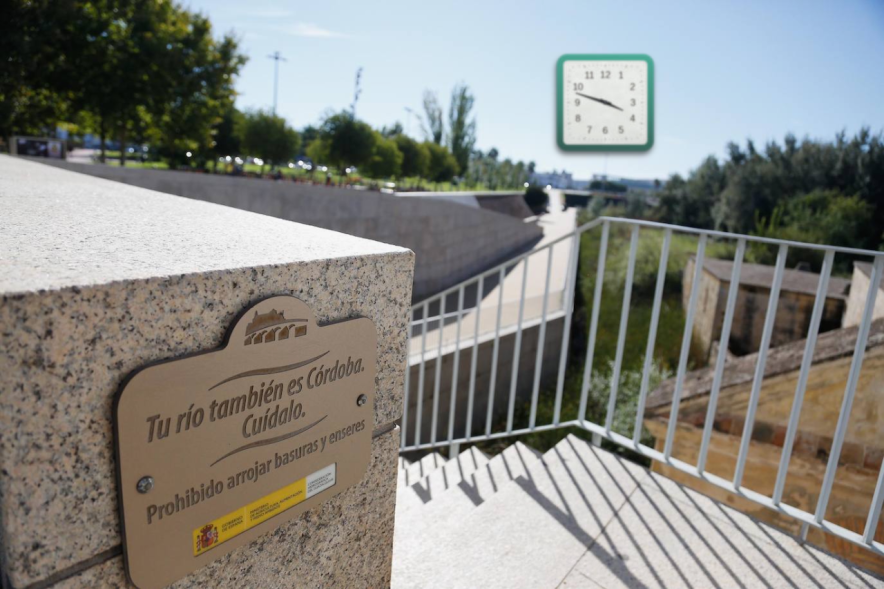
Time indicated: 3:48
